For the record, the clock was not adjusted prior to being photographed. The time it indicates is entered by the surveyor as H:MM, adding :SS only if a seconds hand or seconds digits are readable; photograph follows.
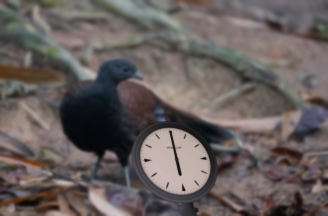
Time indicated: 6:00
